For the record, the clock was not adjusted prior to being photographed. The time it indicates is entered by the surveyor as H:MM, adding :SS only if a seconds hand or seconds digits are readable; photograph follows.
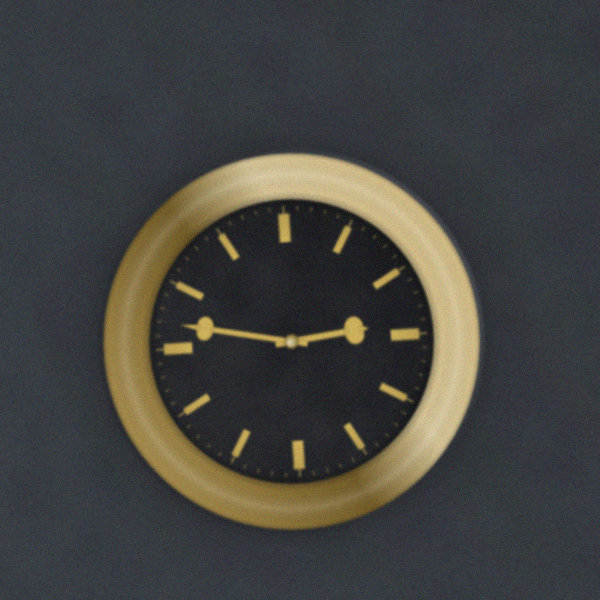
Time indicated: 2:47
